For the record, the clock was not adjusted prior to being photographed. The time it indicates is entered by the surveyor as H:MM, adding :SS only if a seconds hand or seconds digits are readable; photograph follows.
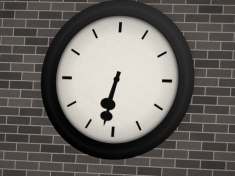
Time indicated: 6:32
